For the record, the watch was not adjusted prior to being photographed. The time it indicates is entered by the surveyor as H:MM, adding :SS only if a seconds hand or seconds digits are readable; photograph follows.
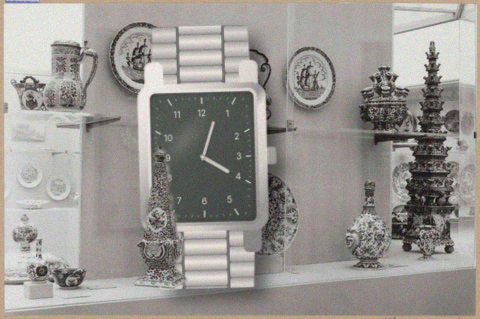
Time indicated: 4:03
